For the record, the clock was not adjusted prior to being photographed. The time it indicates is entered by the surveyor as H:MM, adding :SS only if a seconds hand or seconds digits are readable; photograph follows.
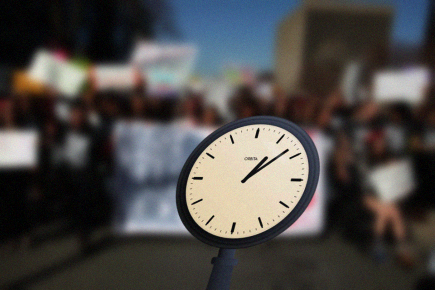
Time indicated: 1:08
